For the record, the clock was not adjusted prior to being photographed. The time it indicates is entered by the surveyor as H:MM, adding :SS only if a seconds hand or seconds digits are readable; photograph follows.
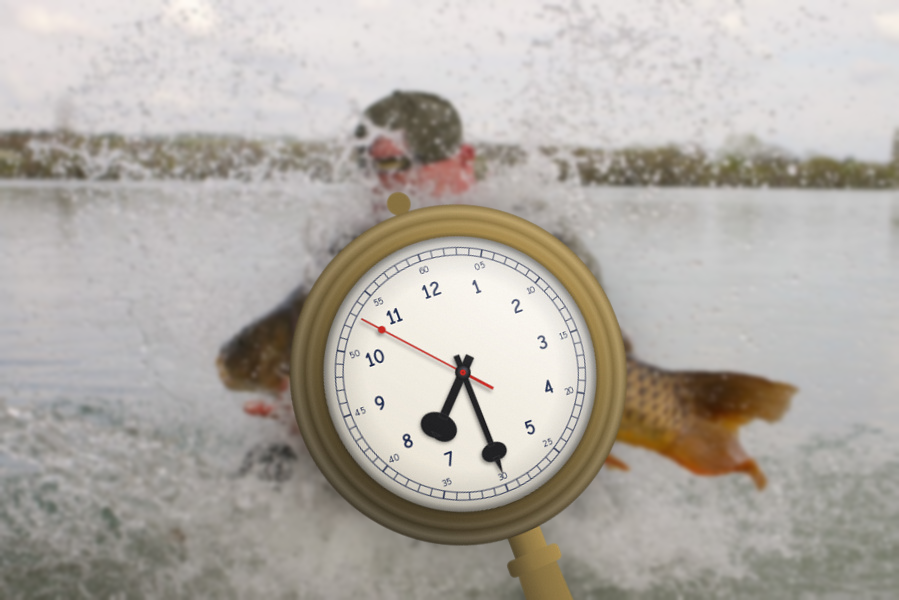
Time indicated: 7:29:53
